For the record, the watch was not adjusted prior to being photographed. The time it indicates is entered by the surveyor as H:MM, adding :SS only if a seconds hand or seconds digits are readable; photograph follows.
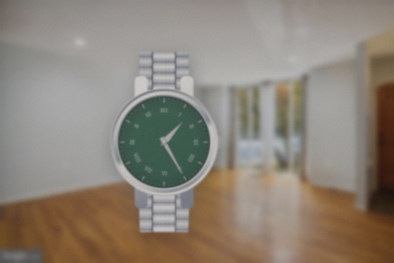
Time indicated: 1:25
